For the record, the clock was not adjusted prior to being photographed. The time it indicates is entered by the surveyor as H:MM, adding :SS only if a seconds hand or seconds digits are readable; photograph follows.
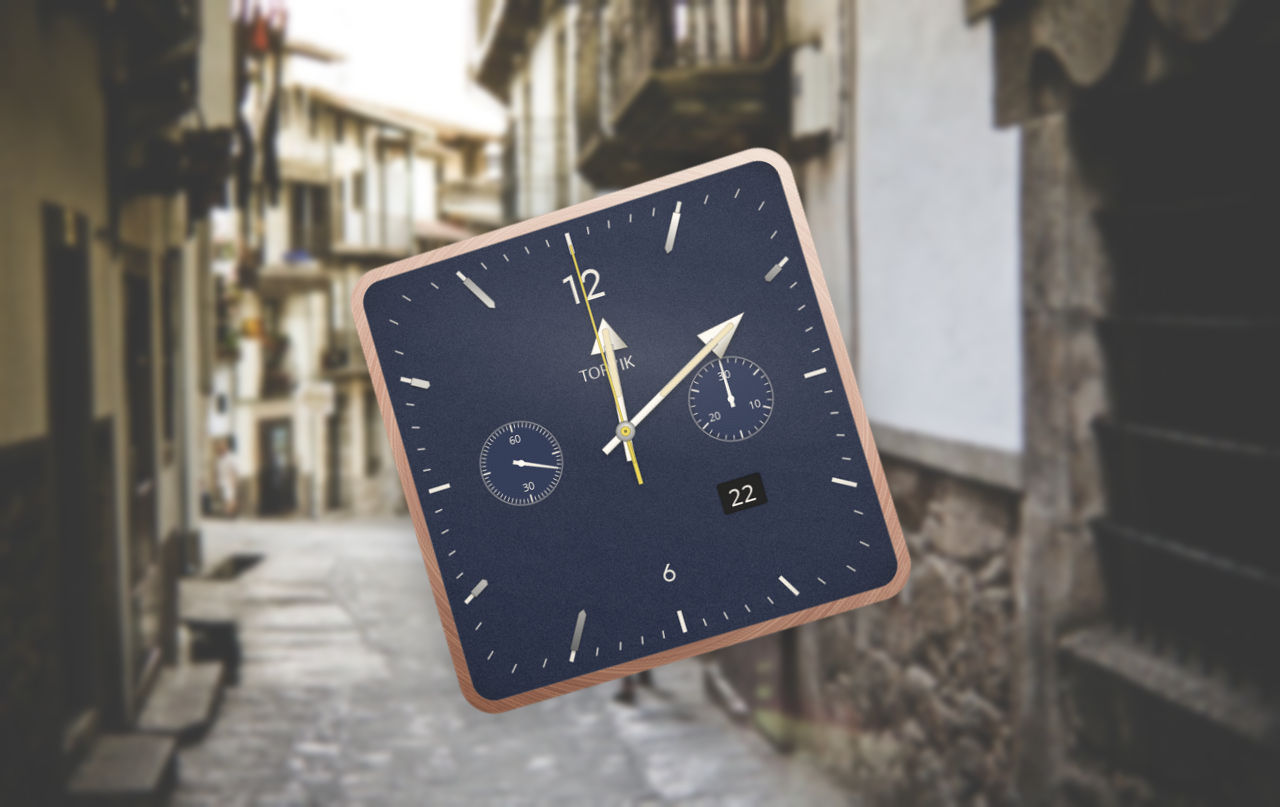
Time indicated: 12:10:19
